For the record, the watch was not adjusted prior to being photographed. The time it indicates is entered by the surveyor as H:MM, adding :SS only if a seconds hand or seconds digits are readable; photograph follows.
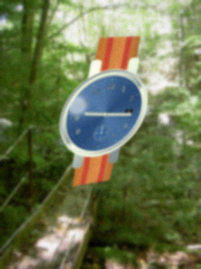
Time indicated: 9:16
